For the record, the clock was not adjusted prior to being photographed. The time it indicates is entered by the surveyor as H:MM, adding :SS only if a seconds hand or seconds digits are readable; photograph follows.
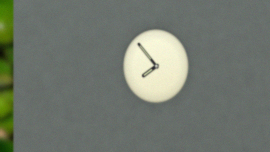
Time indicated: 7:53
